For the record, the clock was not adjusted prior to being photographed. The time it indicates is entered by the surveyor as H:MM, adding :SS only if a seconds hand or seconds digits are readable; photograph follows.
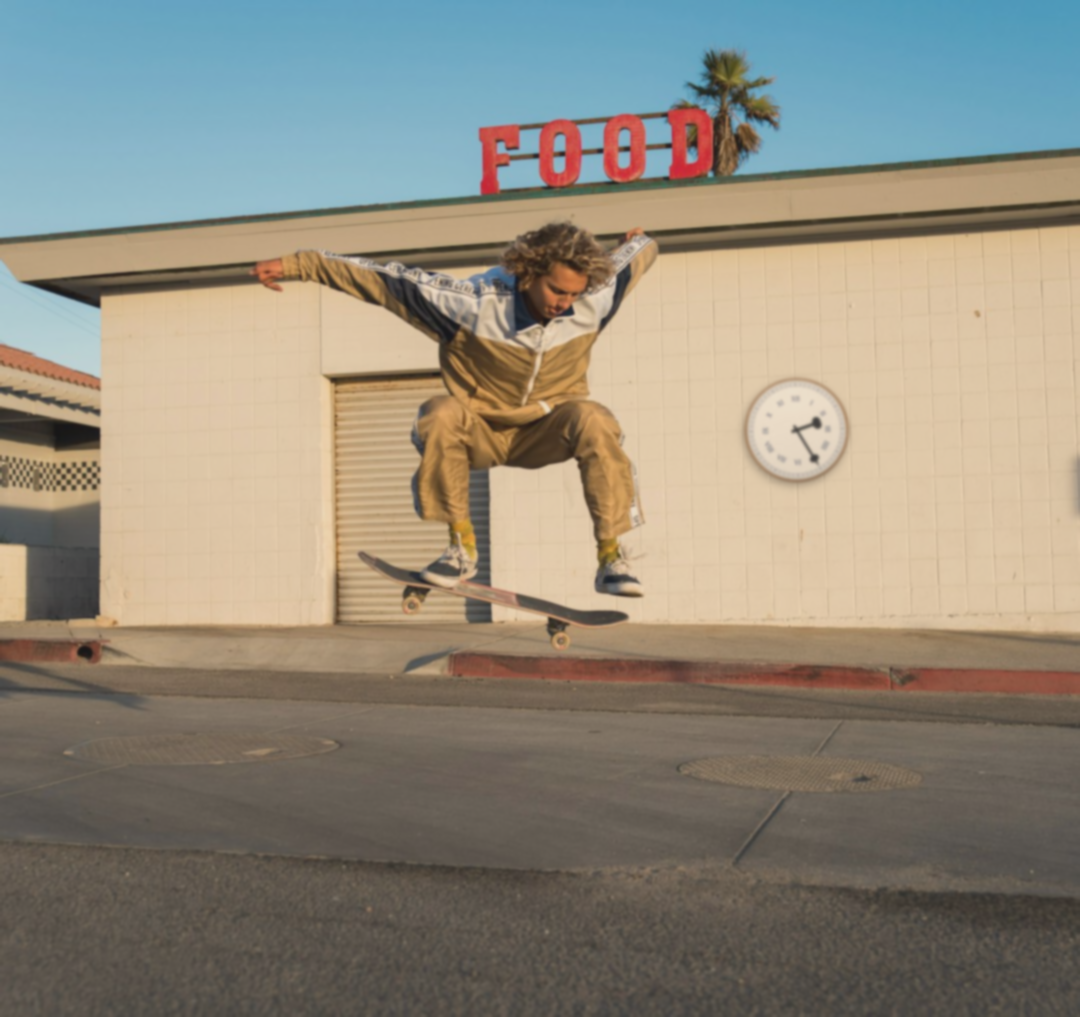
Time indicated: 2:25
